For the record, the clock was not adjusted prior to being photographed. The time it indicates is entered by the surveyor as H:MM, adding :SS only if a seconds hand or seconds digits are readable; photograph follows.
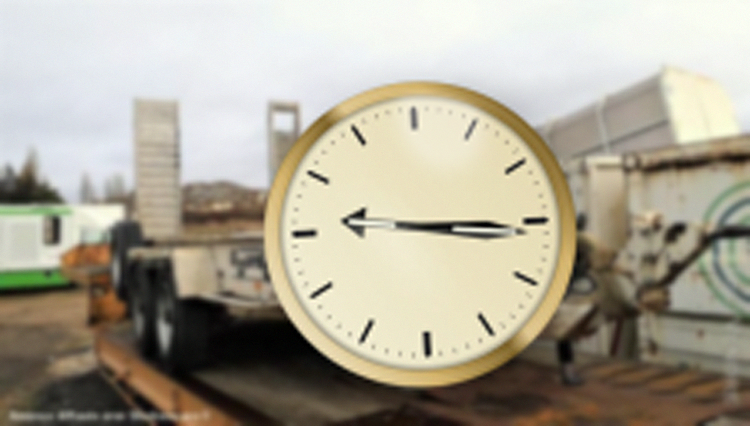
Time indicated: 9:16
